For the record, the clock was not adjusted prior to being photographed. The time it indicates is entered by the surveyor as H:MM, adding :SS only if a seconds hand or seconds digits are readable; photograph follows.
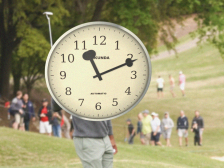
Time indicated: 11:11
